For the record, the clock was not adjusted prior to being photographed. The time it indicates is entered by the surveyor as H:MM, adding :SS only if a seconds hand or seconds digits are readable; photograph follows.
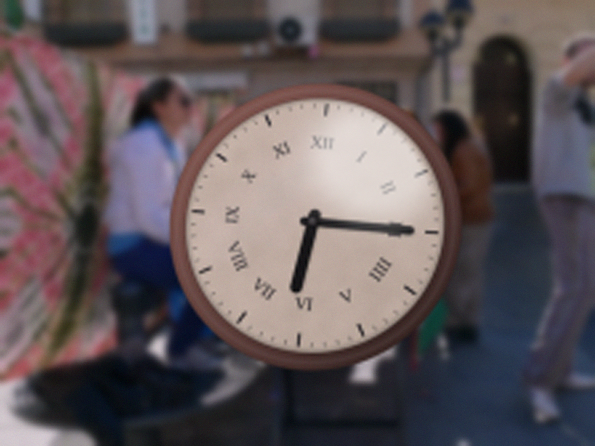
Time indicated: 6:15
